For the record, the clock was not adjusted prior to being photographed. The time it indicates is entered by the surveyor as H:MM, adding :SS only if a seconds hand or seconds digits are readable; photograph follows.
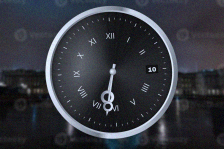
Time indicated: 6:32
